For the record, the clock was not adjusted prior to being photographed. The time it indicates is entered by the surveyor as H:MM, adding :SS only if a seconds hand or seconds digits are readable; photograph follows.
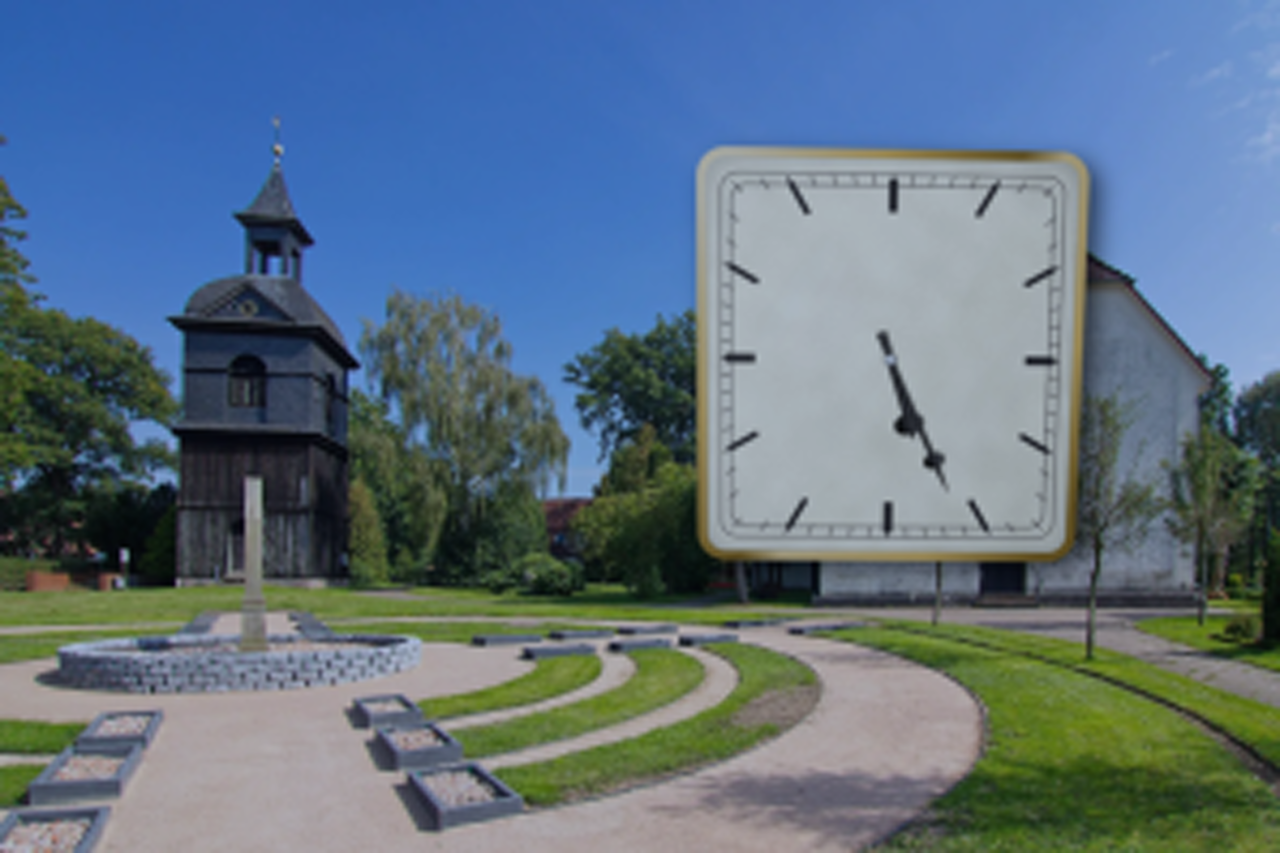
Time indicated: 5:26
